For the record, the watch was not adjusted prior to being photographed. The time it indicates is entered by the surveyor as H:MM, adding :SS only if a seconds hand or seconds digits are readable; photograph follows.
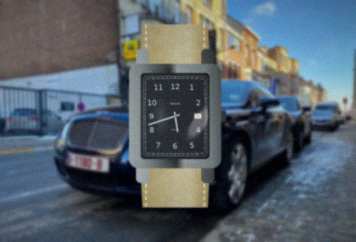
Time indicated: 5:42
